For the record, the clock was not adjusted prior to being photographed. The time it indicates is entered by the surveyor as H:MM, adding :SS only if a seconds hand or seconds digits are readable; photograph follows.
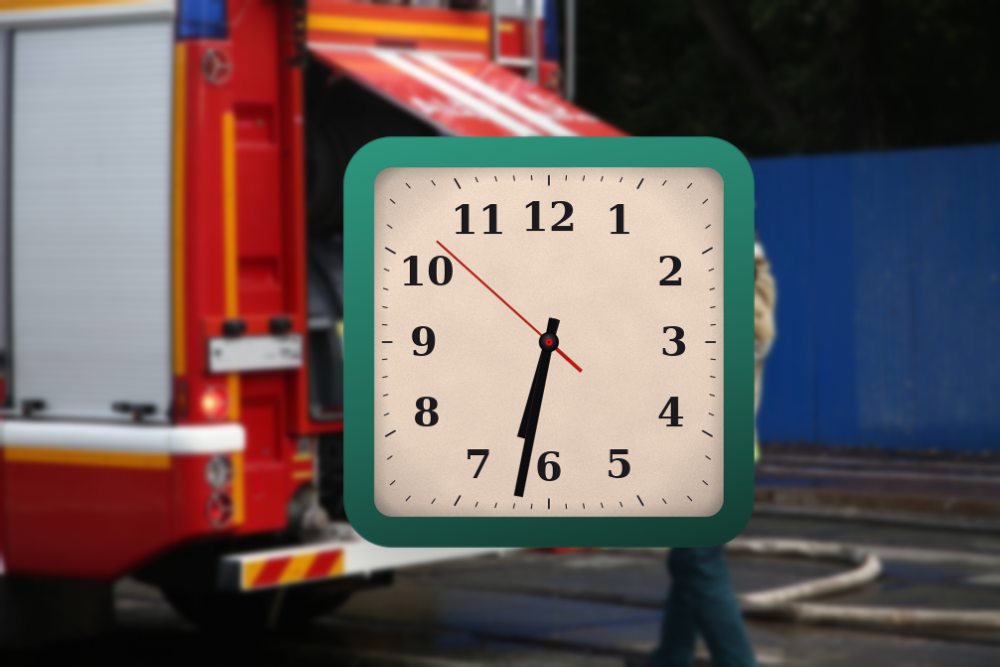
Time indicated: 6:31:52
